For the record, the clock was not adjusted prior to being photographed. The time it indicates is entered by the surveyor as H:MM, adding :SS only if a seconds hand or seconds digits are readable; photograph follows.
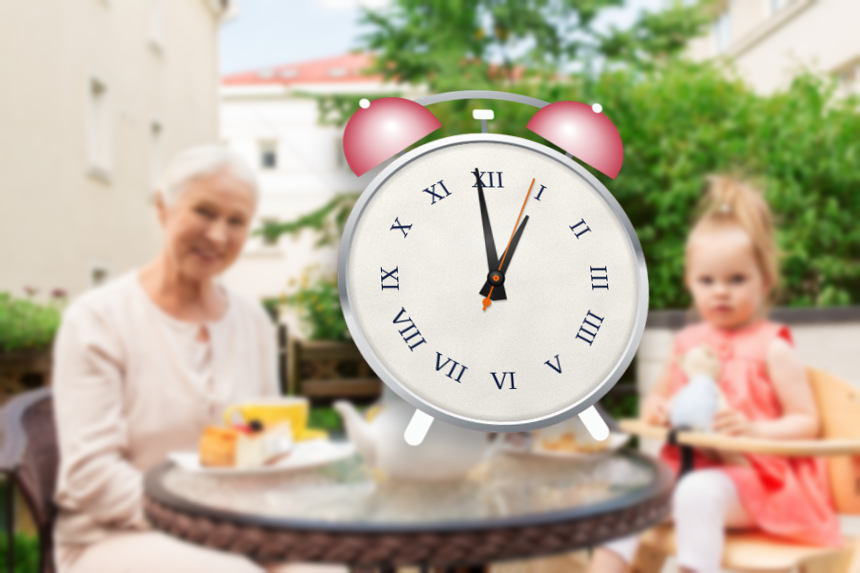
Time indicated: 12:59:04
